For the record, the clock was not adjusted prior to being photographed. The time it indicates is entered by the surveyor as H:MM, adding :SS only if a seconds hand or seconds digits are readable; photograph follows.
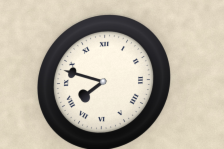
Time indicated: 7:48
